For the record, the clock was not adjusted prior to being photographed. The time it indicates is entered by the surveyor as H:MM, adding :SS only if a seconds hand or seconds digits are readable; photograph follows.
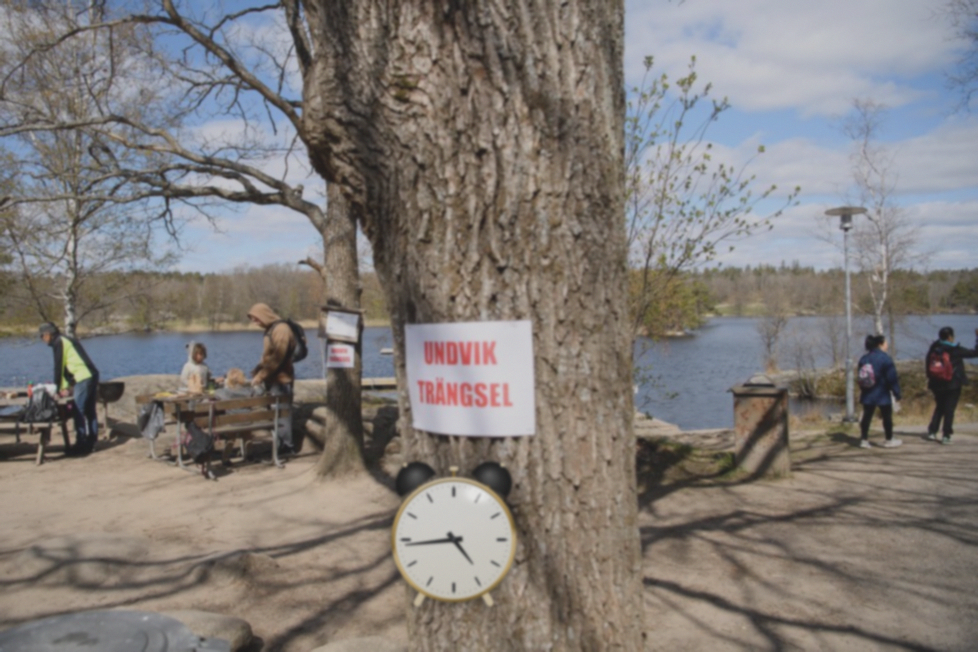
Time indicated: 4:44
